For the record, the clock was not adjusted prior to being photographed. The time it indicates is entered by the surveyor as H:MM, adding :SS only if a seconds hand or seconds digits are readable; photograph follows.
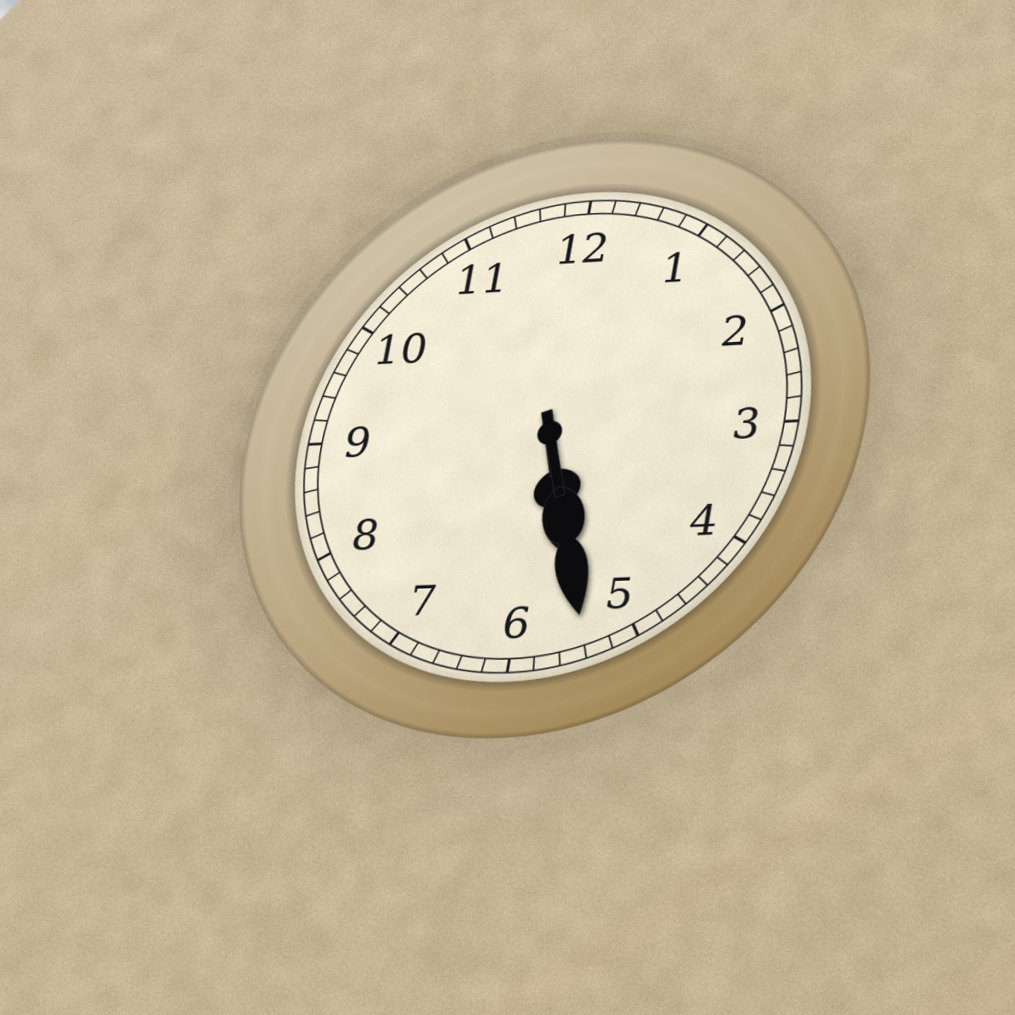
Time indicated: 5:27
